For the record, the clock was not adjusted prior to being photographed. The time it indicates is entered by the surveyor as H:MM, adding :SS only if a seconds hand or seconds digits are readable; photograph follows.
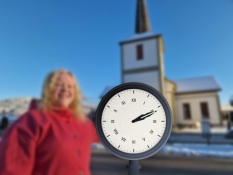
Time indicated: 2:11
